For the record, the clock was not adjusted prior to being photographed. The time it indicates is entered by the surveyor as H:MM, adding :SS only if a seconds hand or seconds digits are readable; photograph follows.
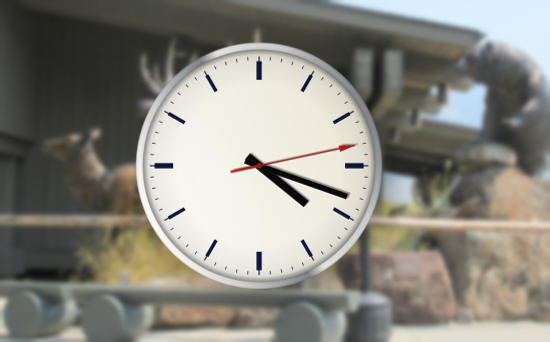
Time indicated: 4:18:13
